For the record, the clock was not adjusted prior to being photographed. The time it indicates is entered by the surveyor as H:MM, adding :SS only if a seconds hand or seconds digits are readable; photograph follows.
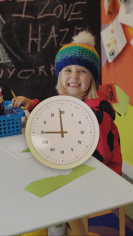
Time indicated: 8:59
